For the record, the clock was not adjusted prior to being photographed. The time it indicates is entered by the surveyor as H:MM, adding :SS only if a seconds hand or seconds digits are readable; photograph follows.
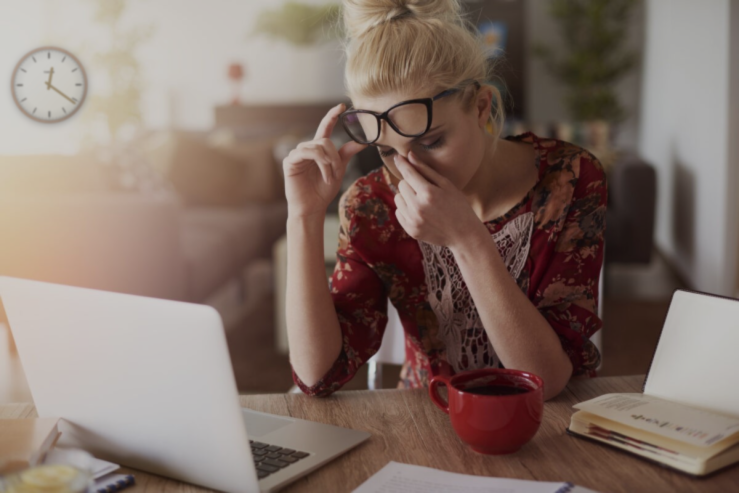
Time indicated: 12:21
